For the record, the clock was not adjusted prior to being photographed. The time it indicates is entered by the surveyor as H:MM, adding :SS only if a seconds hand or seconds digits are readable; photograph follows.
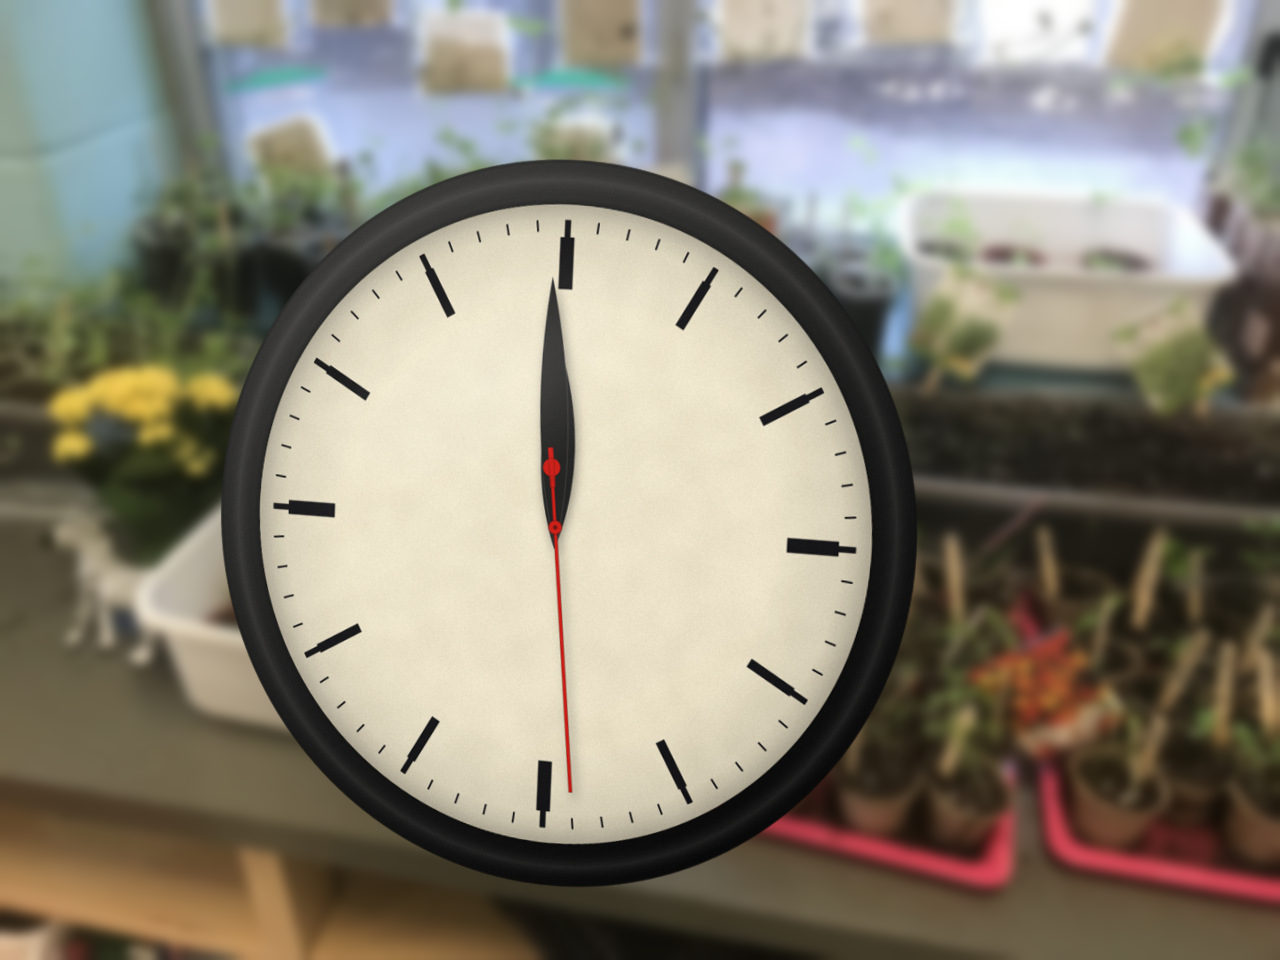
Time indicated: 11:59:29
